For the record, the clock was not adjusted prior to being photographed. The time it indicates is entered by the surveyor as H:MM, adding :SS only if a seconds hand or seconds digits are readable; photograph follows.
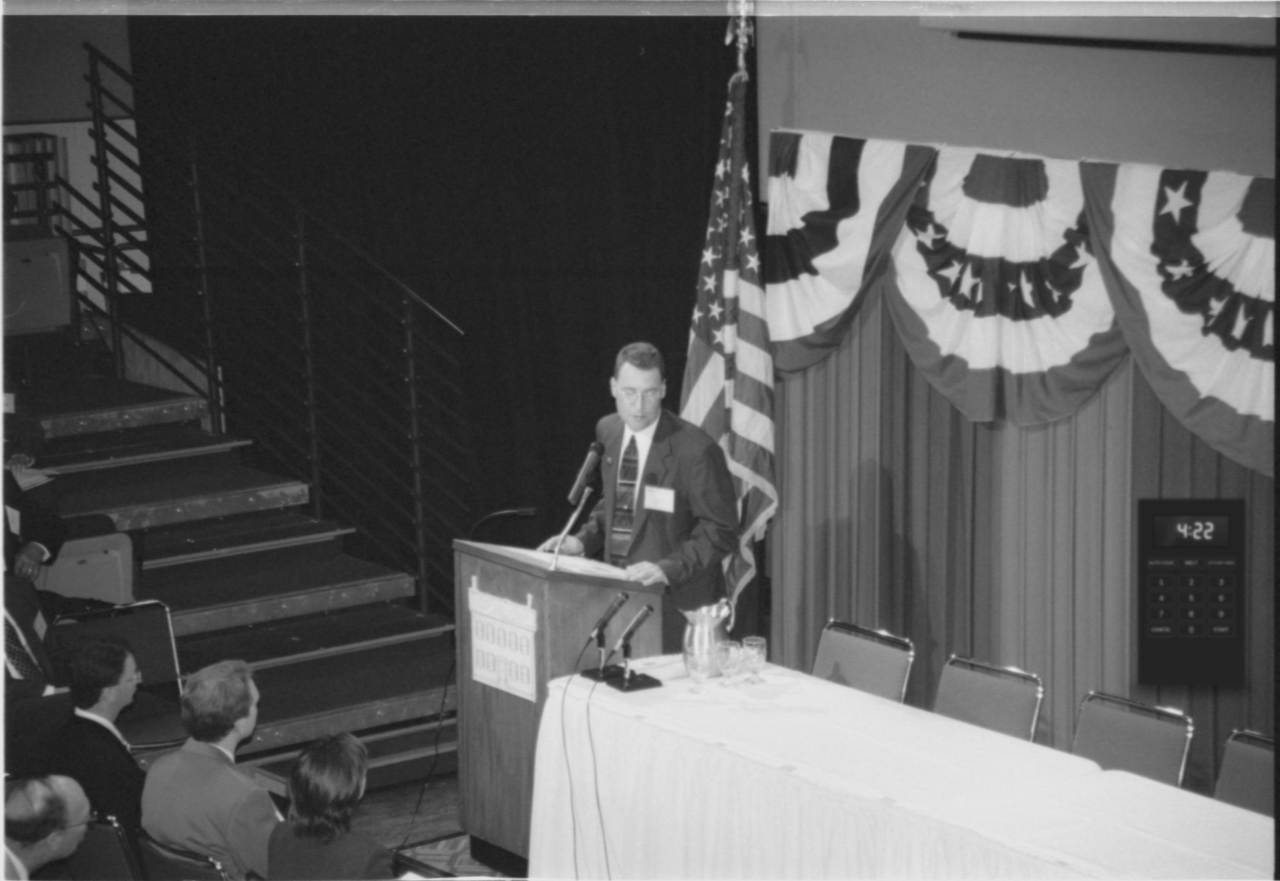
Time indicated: 4:22
